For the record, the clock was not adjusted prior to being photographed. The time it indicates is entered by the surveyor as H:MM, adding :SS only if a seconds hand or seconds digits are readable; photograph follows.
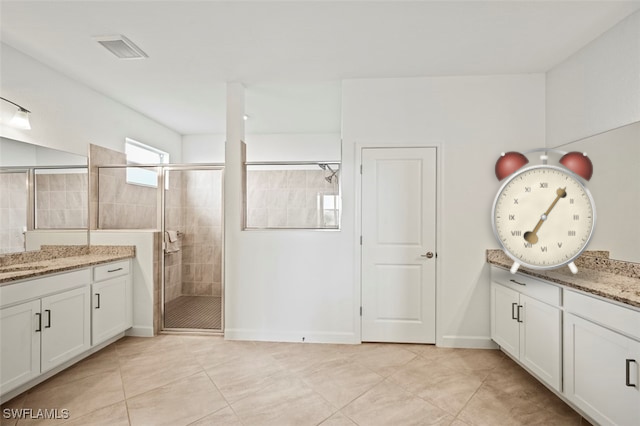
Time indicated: 7:06
